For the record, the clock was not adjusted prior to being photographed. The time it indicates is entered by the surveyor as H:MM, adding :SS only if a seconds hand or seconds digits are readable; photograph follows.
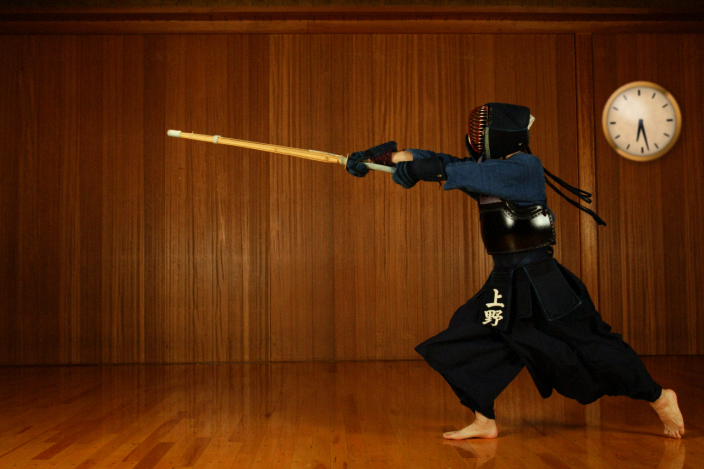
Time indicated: 6:28
